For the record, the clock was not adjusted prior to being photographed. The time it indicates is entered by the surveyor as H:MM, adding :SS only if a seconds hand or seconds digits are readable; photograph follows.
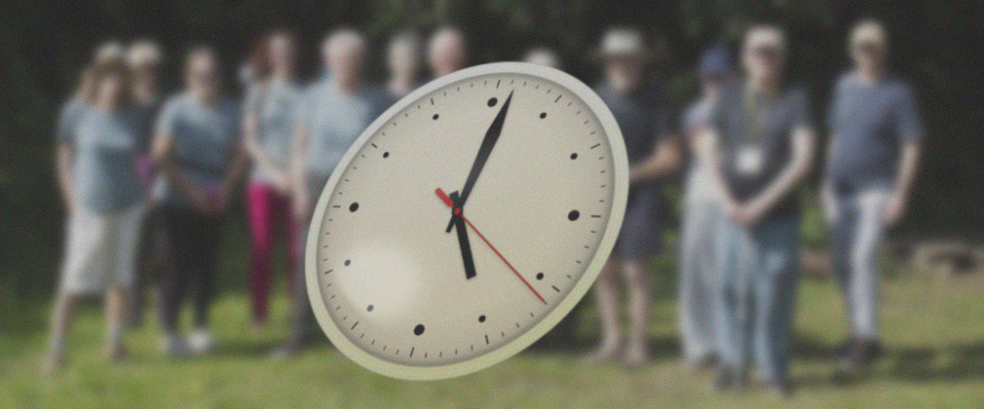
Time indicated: 5:01:21
